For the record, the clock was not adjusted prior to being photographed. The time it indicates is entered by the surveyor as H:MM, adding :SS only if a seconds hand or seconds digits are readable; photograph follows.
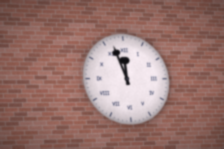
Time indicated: 11:57
